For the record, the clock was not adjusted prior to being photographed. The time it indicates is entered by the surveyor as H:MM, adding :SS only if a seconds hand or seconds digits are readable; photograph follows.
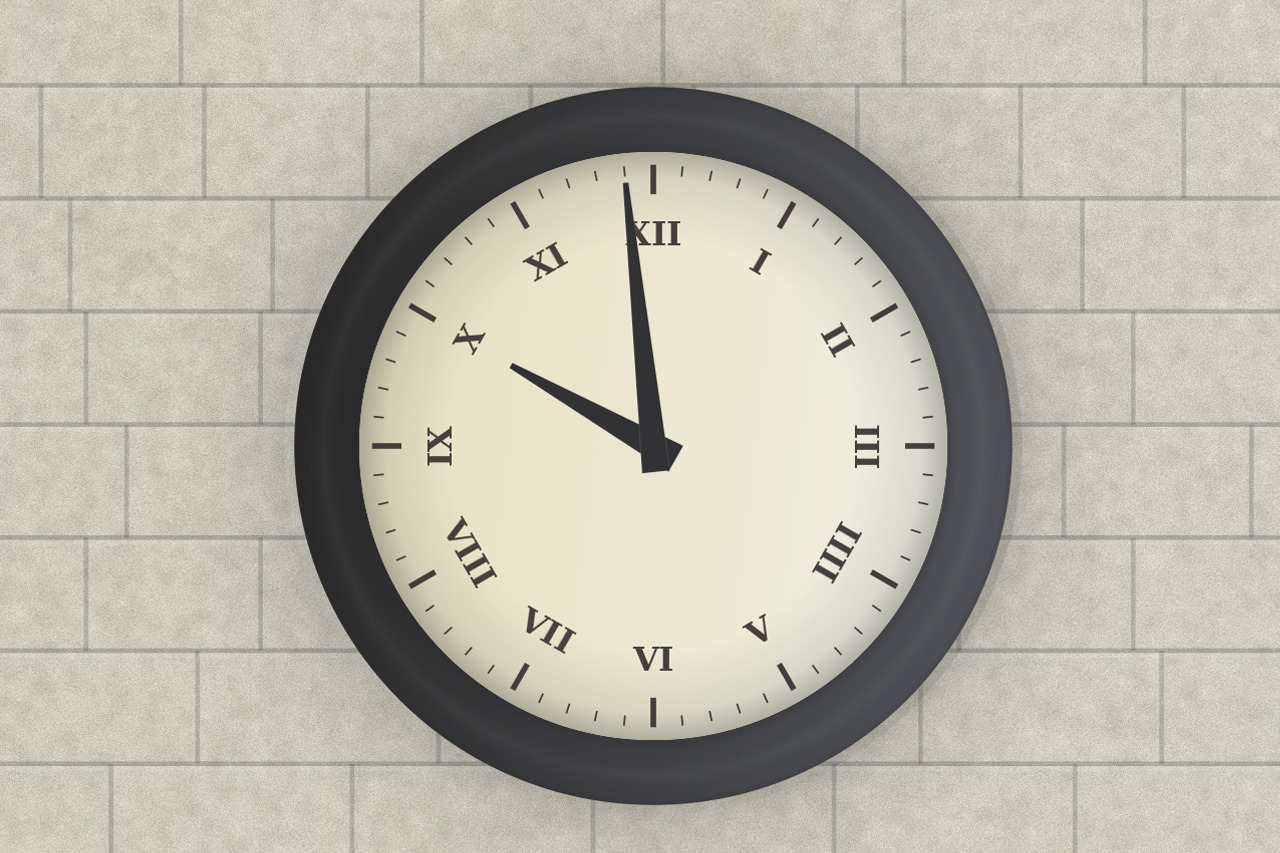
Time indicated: 9:59
